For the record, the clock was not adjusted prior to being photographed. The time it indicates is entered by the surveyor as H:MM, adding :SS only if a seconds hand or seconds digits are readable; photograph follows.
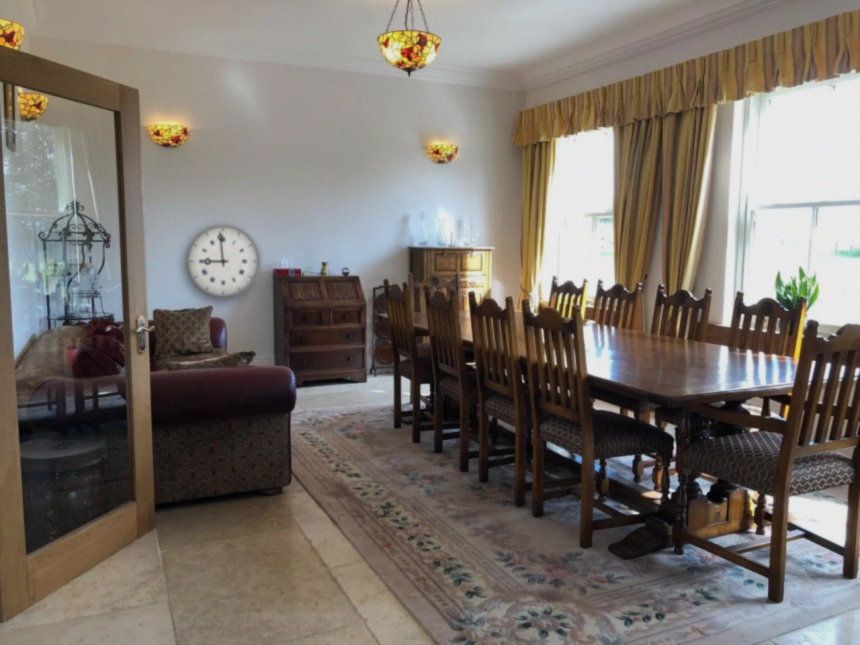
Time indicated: 8:59
